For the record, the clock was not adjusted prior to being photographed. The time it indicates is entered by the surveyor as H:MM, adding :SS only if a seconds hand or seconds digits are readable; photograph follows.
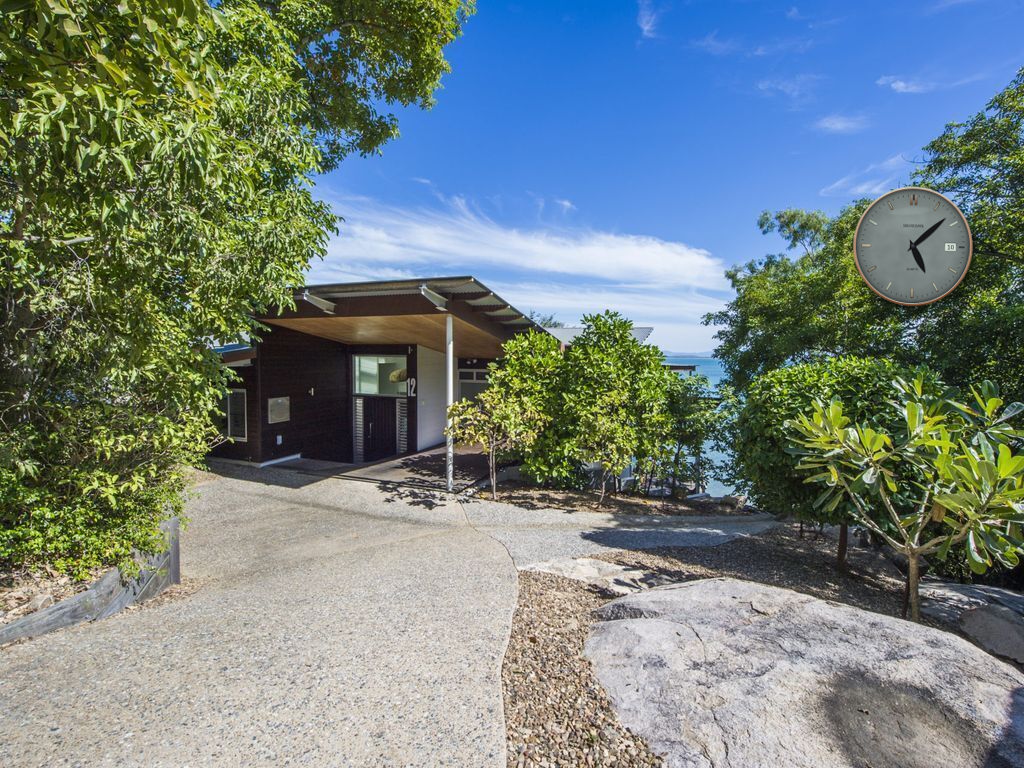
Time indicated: 5:08
